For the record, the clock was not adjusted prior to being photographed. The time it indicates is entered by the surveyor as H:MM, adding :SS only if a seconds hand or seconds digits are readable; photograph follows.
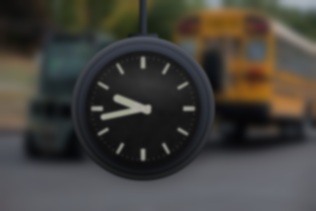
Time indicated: 9:43
